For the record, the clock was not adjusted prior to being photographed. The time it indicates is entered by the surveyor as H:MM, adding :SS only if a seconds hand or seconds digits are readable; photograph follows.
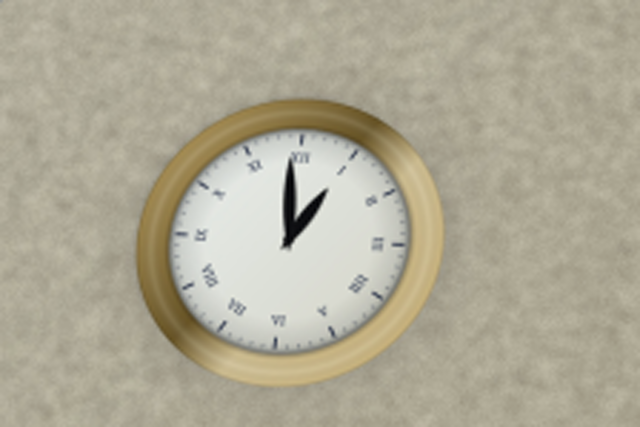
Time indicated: 12:59
